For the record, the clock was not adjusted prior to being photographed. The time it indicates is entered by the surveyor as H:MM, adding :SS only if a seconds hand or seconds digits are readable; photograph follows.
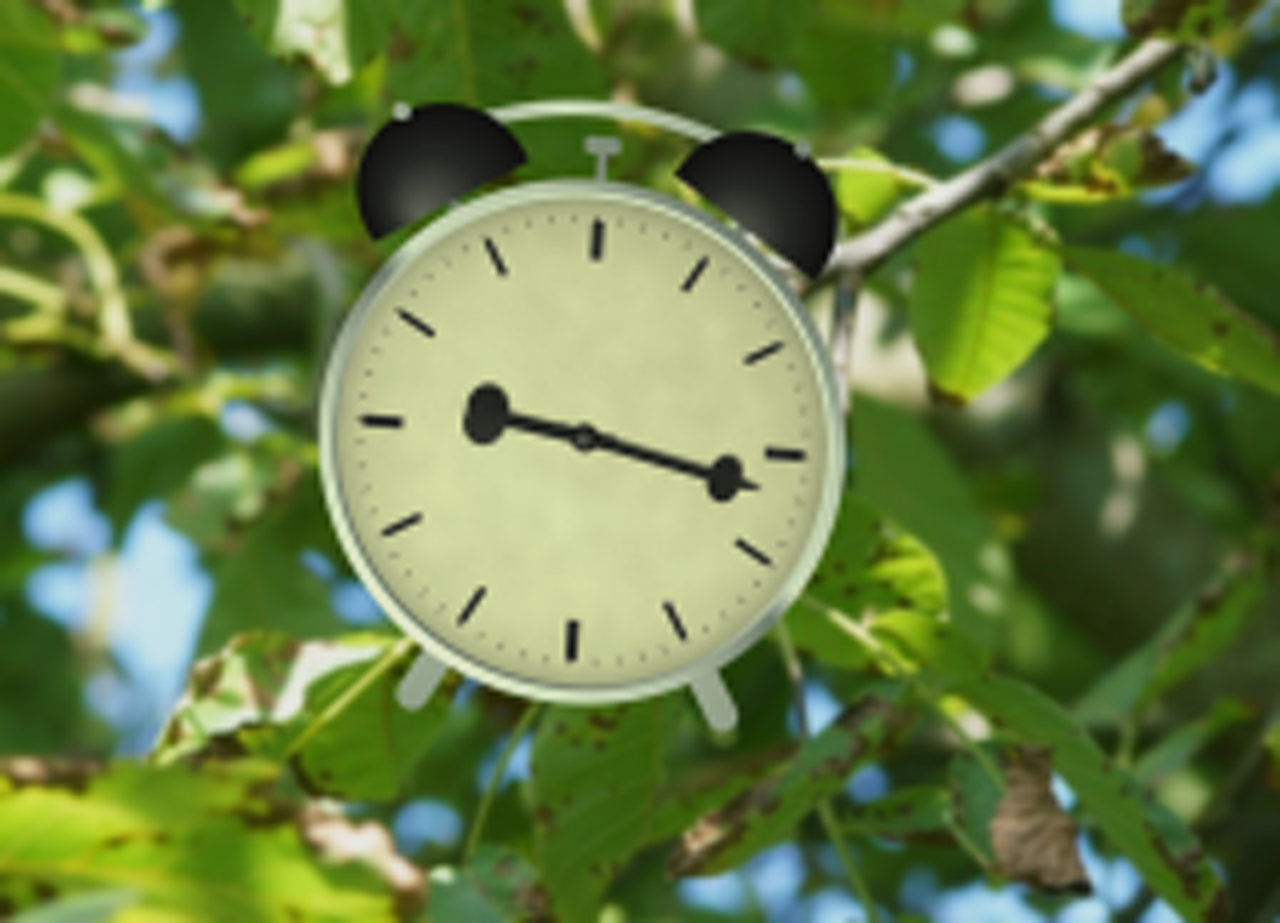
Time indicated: 9:17
